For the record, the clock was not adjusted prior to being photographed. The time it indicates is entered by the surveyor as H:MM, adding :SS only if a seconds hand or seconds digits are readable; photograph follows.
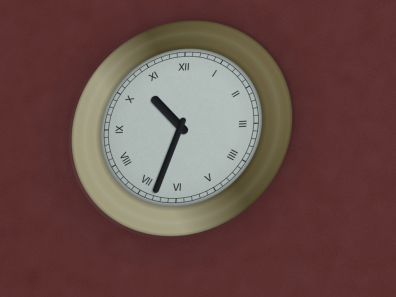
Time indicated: 10:33
